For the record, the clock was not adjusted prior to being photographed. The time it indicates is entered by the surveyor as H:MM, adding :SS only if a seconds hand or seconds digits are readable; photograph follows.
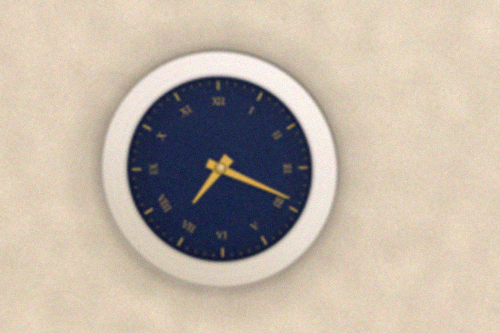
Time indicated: 7:19
